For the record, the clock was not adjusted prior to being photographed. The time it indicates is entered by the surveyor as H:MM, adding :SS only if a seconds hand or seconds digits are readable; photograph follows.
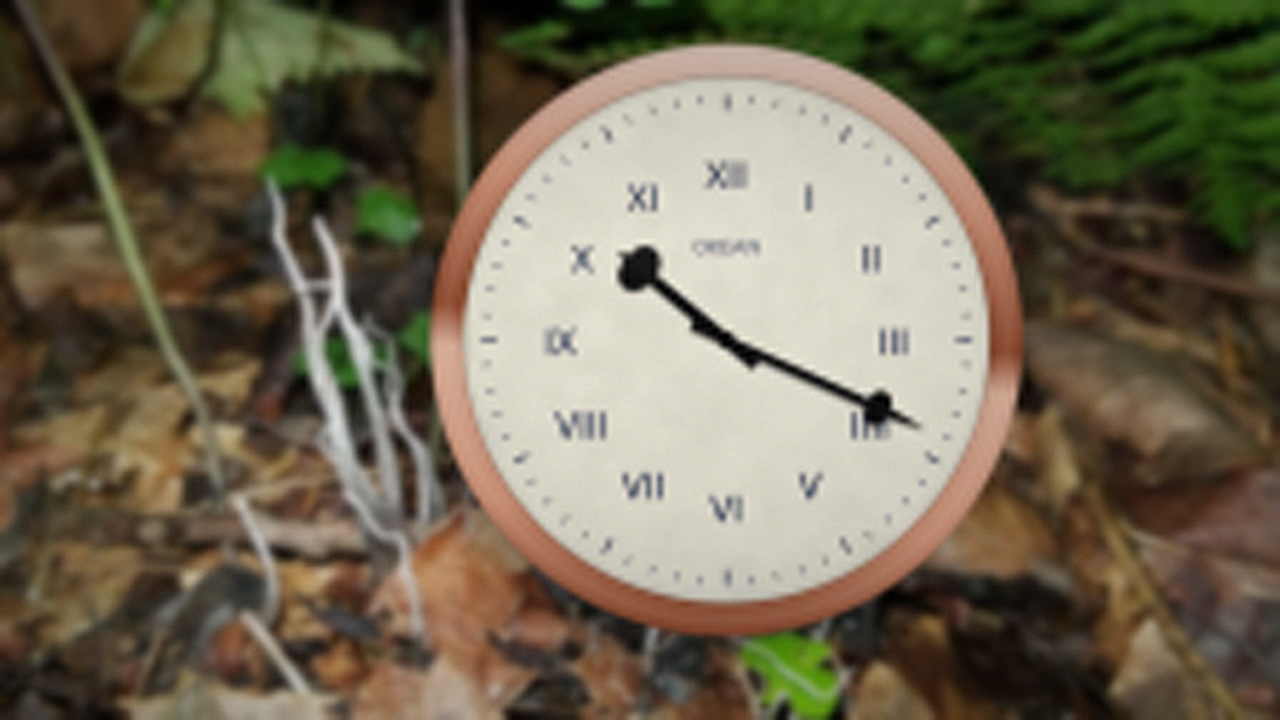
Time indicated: 10:19
